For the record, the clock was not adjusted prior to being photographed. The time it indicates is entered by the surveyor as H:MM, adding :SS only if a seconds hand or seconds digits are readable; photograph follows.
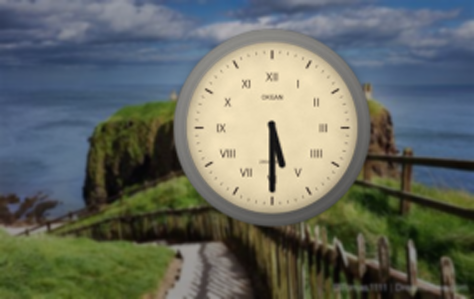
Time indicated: 5:30
